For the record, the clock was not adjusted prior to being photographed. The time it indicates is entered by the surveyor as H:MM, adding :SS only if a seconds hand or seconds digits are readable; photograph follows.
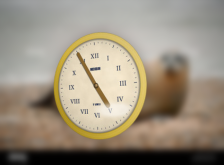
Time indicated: 4:55
